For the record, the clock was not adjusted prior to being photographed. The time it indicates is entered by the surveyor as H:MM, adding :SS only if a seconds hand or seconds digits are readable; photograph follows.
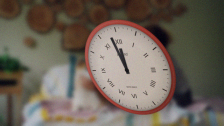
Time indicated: 11:58
